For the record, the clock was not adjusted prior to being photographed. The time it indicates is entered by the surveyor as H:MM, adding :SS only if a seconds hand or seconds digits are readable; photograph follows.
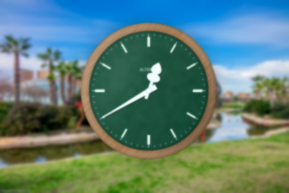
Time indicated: 12:40
